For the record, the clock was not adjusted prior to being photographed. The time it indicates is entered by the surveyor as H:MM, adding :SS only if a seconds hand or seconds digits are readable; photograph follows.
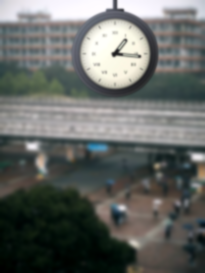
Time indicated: 1:16
